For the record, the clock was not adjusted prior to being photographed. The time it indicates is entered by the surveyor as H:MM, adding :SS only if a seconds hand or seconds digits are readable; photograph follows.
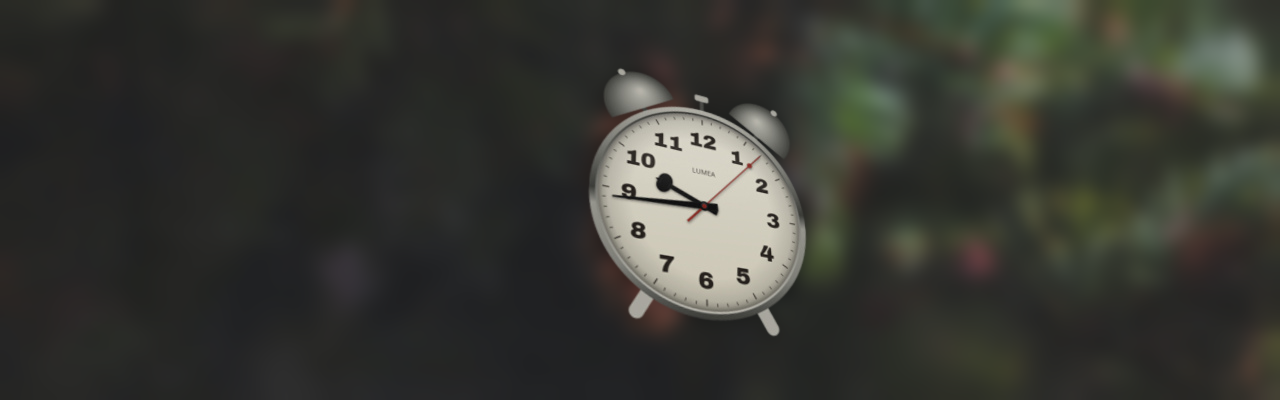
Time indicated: 9:44:07
